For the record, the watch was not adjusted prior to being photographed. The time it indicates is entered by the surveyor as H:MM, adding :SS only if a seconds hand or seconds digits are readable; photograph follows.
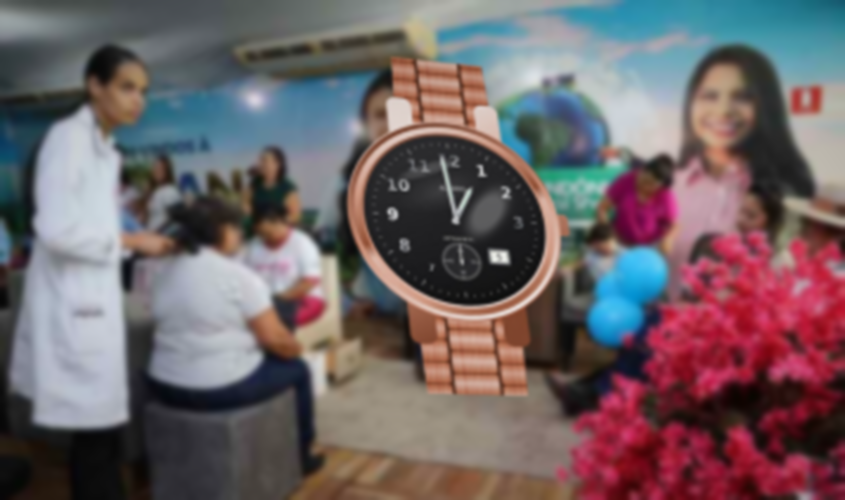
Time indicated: 12:59
